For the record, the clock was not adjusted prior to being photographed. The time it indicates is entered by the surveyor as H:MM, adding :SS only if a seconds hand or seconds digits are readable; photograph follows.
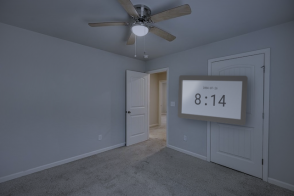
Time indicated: 8:14
